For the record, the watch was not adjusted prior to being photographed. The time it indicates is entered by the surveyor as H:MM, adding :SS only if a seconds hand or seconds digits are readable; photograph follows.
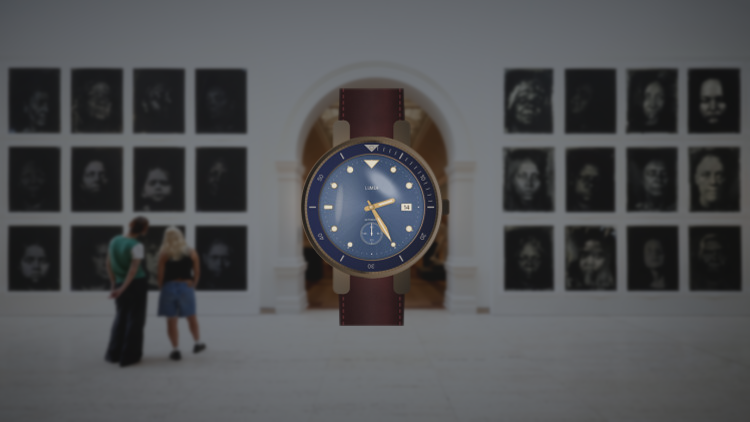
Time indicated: 2:25
